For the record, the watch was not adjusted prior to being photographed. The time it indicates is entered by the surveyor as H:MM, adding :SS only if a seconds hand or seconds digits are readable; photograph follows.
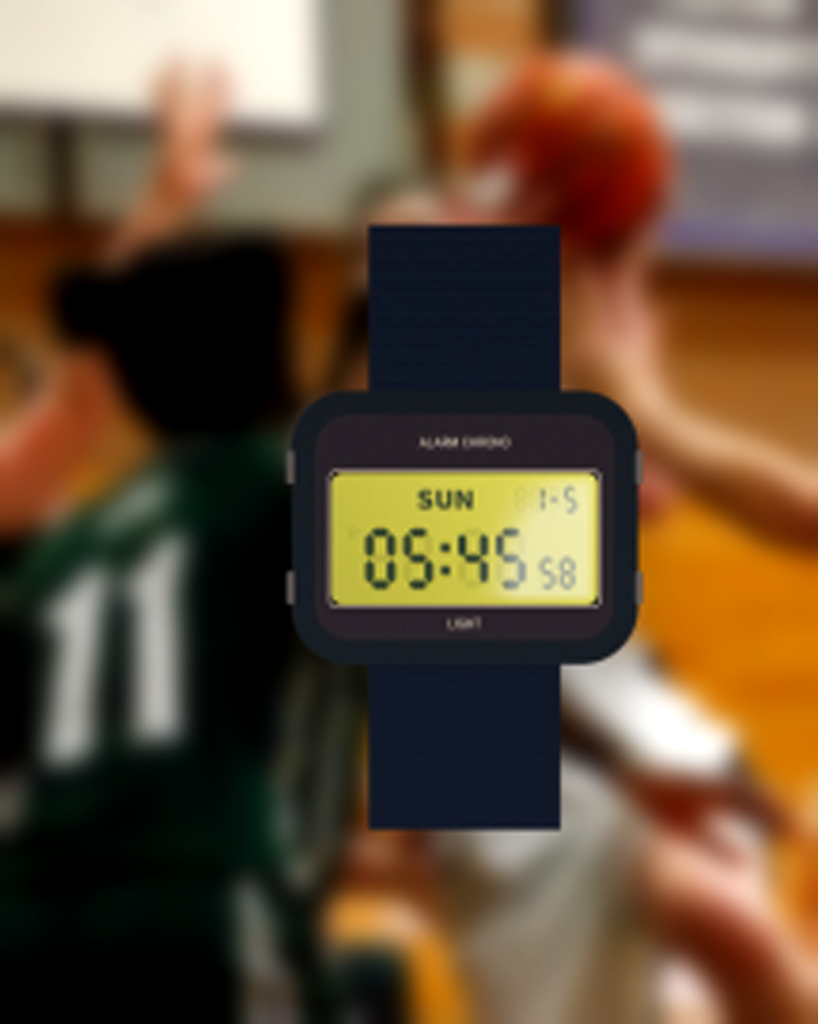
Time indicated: 5:45:58
